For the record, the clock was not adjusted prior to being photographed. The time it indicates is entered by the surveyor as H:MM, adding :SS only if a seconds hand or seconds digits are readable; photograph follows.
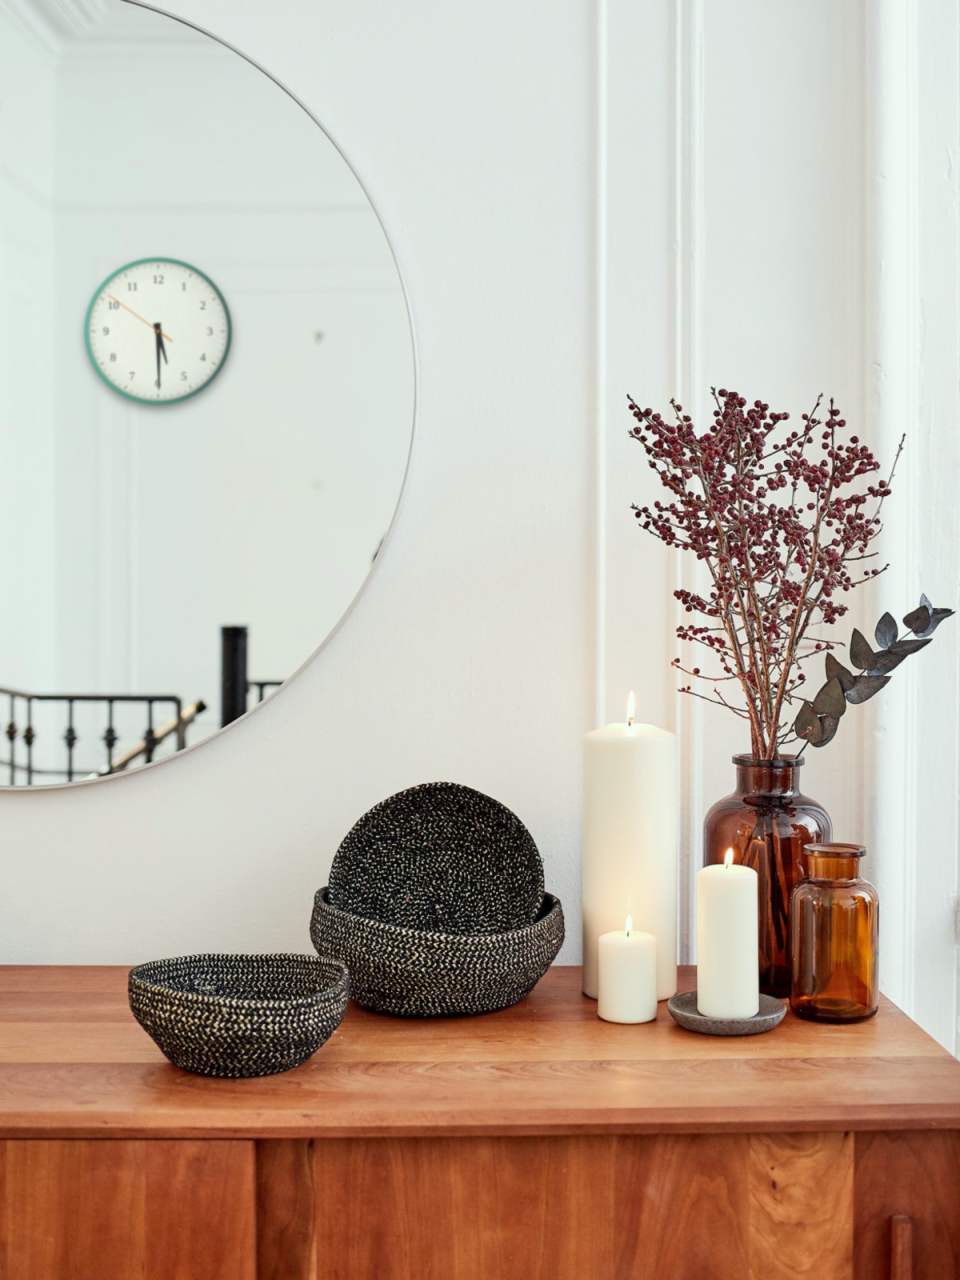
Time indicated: 5:29:51
